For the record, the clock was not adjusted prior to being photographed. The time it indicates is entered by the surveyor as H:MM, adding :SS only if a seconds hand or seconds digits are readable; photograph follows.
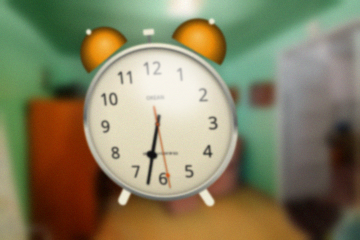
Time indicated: 6:32:29
